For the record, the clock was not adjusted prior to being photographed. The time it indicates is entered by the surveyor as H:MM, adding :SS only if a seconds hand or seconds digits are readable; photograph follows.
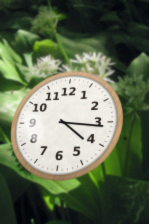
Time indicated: 4:16
